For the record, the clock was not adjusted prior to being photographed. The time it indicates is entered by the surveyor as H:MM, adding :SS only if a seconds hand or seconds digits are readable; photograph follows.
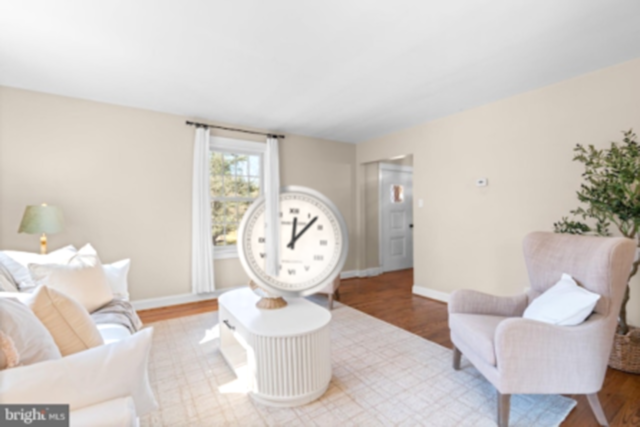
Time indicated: 12:07
